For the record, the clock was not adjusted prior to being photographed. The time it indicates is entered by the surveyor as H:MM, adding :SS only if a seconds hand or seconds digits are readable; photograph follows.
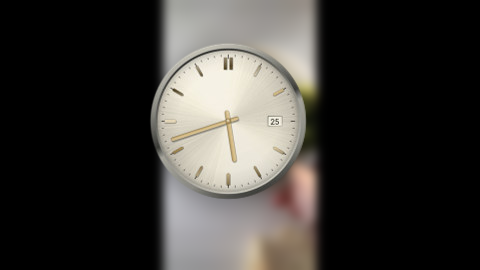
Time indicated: 5:42
